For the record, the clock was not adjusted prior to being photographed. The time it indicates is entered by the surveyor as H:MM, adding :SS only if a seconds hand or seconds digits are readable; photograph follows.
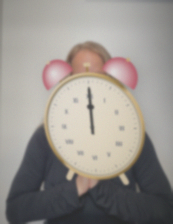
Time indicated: 12:00
